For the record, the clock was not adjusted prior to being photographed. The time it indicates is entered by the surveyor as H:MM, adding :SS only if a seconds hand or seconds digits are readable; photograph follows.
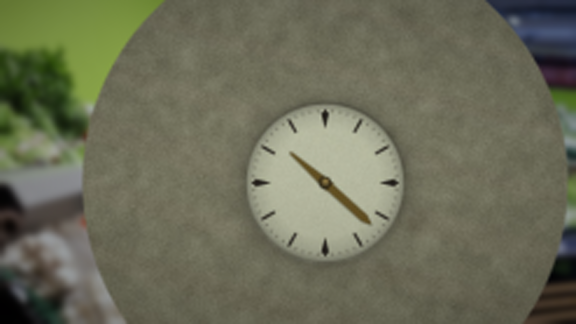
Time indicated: 10:22
